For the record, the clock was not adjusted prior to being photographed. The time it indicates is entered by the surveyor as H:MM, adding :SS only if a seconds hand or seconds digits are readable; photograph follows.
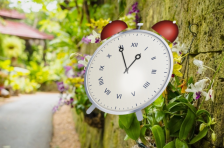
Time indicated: 12:55
